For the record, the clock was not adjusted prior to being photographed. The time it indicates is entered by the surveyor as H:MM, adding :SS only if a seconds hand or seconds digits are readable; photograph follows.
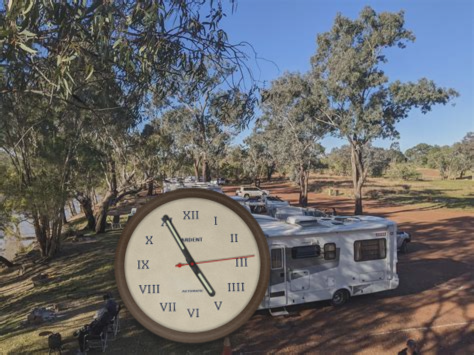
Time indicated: 4:55:14
